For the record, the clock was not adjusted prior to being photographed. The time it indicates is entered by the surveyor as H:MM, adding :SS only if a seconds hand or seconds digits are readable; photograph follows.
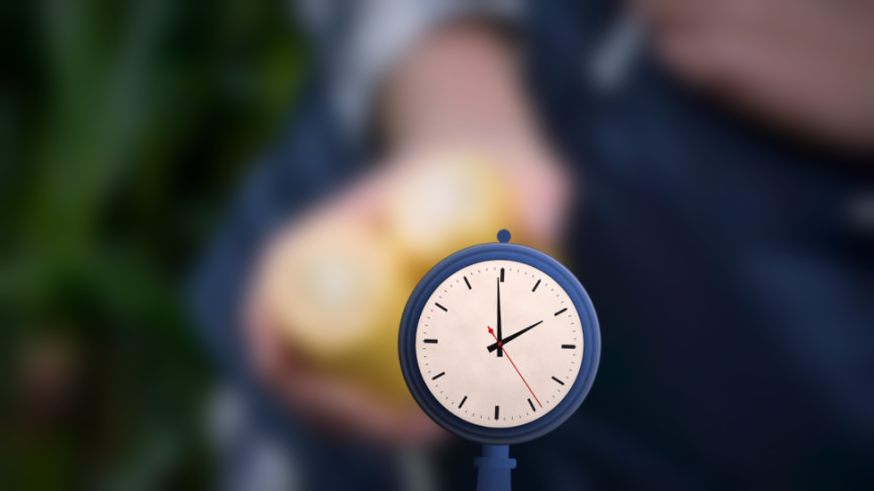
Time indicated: 1:59:24
